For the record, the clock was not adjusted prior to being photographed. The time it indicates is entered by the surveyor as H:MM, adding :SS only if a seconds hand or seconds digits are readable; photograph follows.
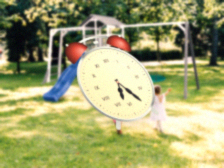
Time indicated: 6:25
